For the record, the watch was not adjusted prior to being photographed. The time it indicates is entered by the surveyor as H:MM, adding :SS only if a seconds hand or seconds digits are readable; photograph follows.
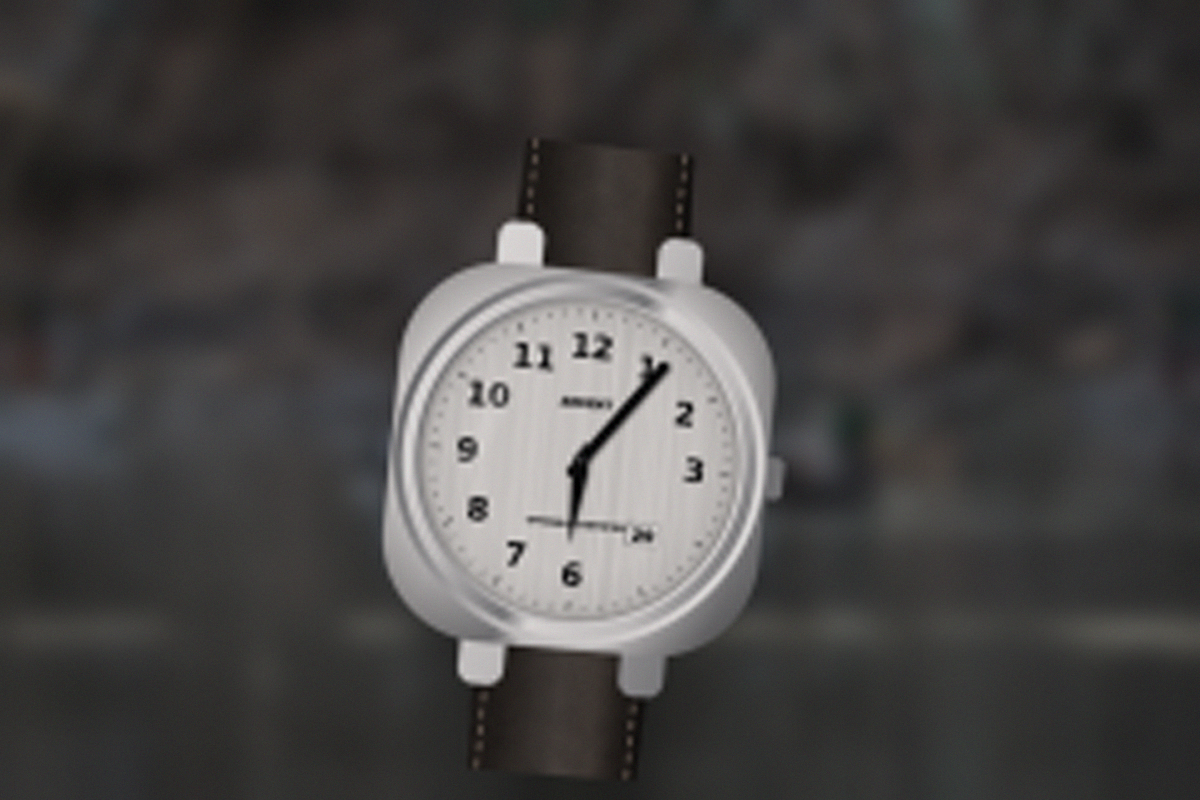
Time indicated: 6:06
